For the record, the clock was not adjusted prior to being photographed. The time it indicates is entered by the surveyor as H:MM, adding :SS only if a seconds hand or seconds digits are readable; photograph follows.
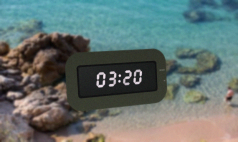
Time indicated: 3:20
